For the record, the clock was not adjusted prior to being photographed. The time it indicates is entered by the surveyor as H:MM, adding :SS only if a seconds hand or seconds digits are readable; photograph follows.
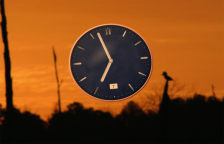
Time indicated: 6:57
